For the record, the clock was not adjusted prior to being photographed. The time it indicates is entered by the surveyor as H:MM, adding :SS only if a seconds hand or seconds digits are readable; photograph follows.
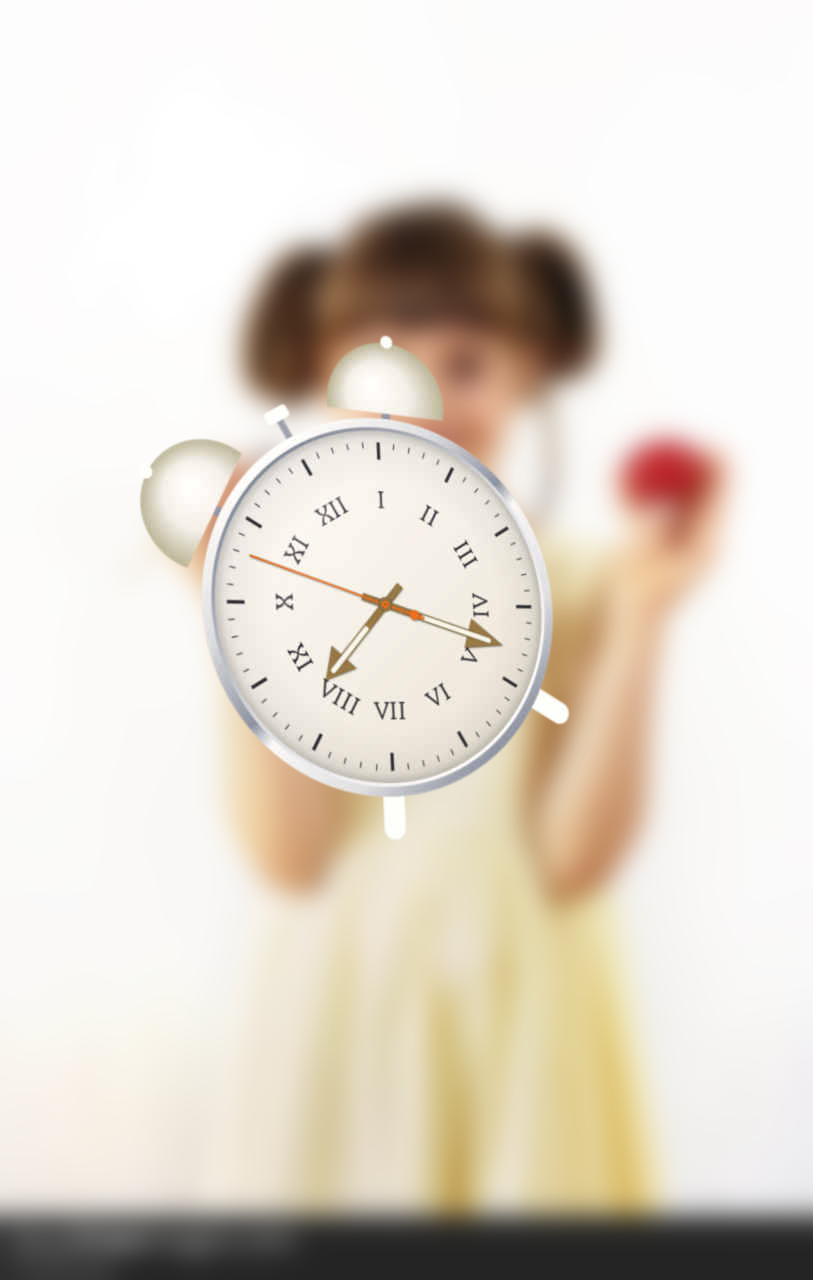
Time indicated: 8:22:53
